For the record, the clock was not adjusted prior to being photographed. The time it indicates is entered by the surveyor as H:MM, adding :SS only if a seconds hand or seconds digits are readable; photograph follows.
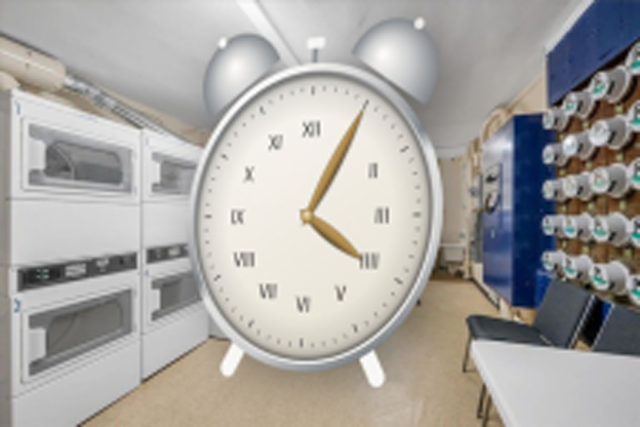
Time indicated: 4:05
